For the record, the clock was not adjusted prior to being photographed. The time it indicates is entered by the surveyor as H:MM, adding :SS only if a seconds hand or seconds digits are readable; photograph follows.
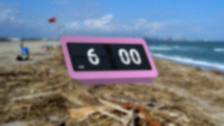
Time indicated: 6:00
